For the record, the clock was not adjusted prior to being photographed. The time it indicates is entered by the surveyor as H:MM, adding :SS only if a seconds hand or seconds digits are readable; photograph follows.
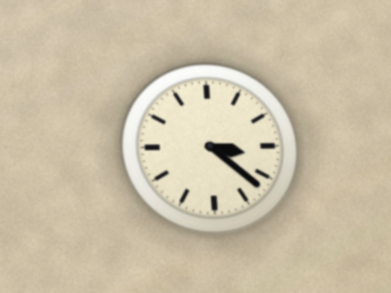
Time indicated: 3:22
